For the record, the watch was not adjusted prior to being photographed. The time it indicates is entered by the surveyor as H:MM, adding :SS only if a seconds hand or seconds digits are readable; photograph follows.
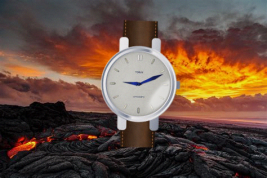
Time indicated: 9:11
